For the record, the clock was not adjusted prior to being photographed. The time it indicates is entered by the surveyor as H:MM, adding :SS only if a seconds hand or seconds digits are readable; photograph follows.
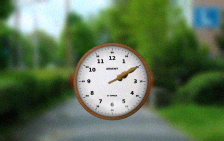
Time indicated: 2:10
